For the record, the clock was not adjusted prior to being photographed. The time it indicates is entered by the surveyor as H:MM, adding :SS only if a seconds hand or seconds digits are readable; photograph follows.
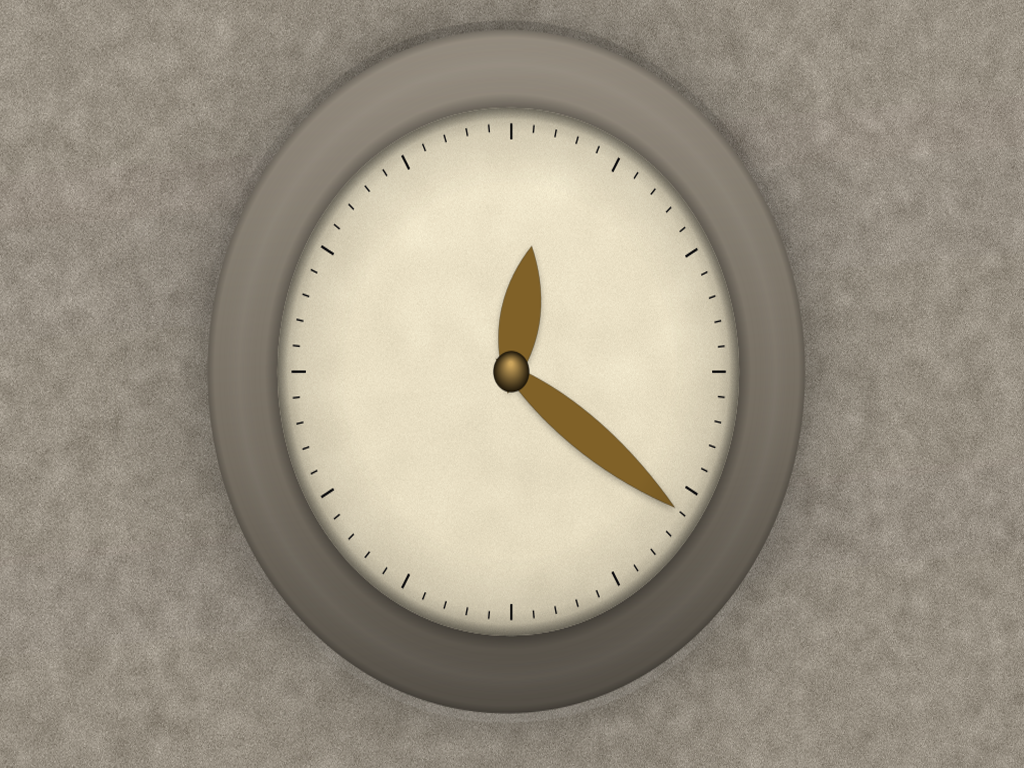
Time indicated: 12:21
